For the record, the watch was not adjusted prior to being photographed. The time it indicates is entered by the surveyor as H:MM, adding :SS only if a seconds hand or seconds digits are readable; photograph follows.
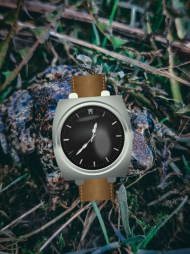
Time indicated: 12:38
